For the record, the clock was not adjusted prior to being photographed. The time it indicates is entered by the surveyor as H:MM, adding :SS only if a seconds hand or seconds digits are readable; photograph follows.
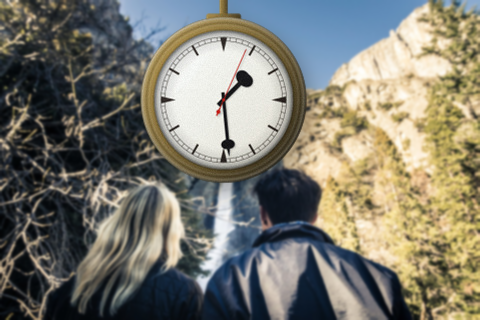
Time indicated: 1:29:04
